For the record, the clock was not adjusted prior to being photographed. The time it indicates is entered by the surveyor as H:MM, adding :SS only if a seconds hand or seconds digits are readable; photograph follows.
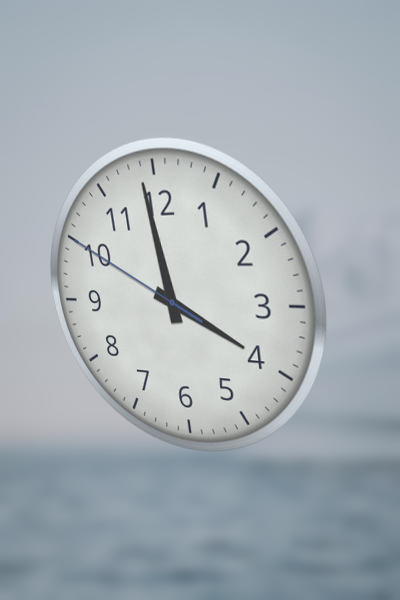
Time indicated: 3:58:50
